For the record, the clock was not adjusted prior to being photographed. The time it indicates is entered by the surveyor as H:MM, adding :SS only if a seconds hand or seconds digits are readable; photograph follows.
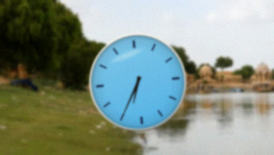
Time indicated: 6:35
